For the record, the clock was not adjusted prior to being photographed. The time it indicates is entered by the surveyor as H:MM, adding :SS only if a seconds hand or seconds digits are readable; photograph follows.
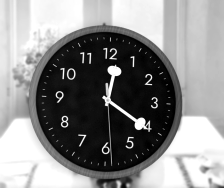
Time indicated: 12:20:29
